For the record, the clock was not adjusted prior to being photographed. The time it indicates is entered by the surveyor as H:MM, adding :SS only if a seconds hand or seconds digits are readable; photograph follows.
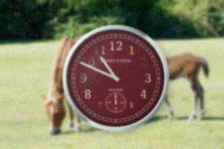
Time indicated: 10:49
